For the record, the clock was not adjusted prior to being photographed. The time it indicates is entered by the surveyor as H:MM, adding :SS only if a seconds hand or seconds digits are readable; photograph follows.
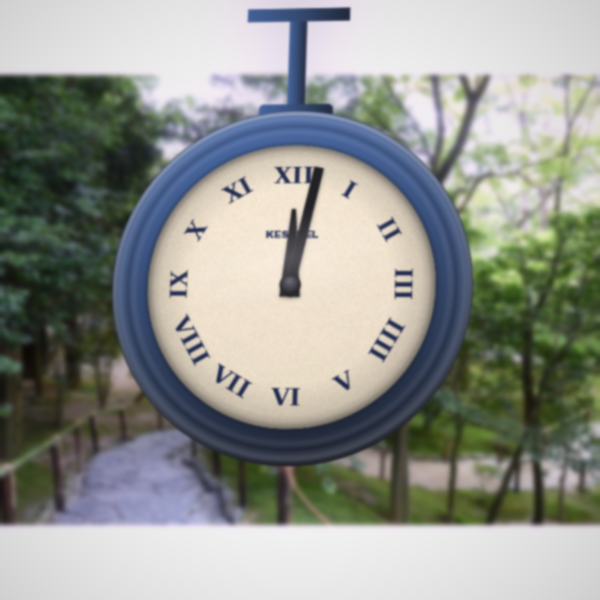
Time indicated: 12:02
